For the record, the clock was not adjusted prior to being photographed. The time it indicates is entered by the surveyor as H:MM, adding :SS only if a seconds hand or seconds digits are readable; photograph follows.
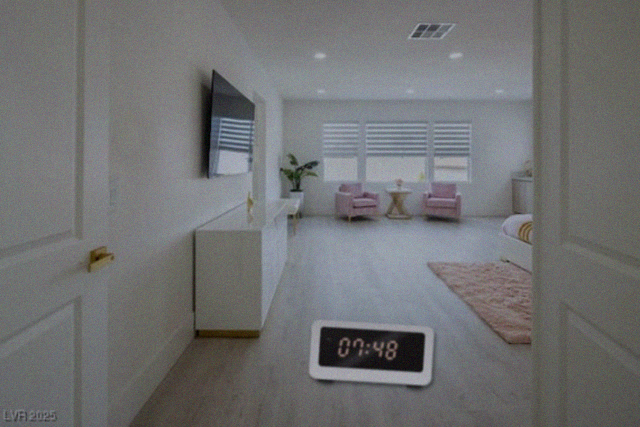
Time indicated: 7:48
